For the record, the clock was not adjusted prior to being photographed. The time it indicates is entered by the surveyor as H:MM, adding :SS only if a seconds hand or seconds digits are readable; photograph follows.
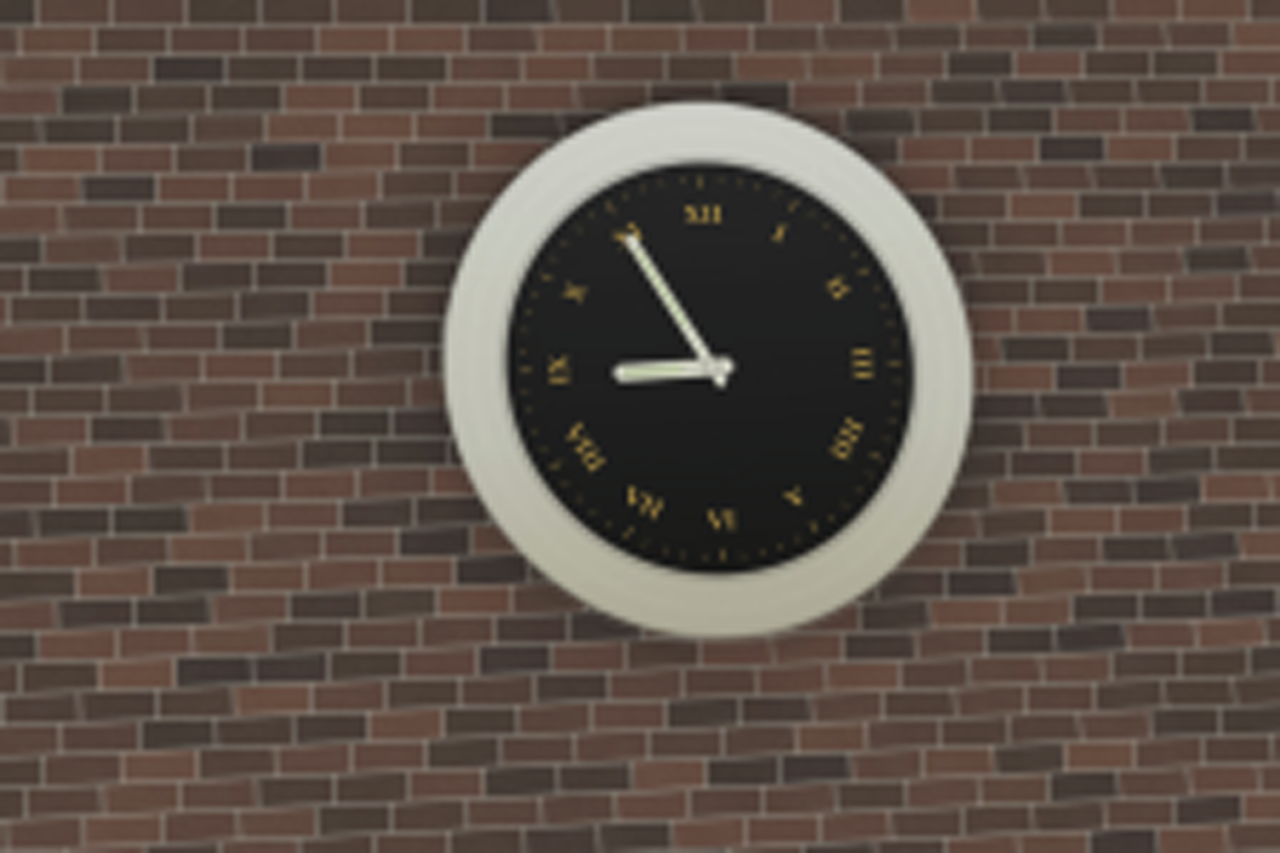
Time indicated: 8:55
